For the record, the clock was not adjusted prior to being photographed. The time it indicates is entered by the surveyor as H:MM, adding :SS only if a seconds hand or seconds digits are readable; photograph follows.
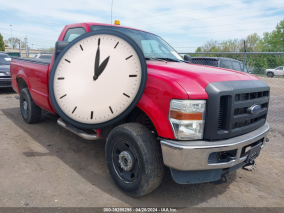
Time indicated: 1:00
